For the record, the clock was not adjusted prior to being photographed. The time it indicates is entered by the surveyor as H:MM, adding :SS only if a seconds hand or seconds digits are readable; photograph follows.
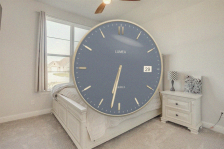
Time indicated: 6:32
